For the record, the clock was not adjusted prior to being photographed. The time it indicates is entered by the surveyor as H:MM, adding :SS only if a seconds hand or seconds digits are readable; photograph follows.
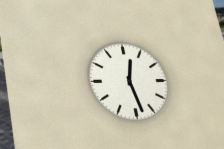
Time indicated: 12:28
